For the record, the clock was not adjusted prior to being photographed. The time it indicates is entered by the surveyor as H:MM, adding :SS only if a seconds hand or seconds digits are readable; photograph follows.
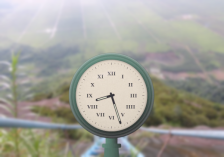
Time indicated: 8:27
